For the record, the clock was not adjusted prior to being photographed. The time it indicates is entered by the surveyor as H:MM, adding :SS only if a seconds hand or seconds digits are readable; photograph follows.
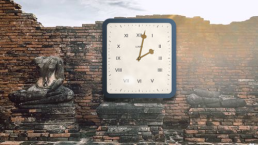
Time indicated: 2:02
